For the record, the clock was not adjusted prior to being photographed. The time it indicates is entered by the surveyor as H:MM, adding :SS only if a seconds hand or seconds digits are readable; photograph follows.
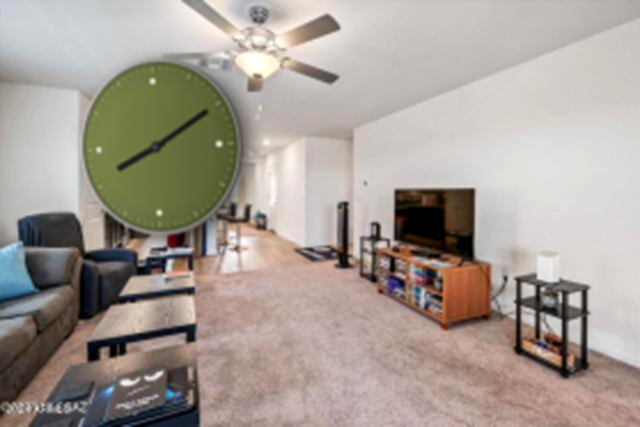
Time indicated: 8:10
